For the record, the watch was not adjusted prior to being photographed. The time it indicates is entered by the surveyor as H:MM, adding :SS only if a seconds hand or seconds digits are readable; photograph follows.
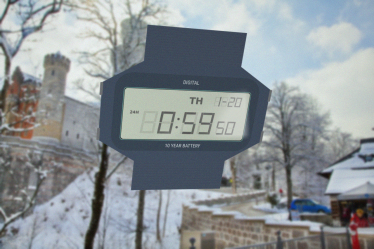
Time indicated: 0:59:50
